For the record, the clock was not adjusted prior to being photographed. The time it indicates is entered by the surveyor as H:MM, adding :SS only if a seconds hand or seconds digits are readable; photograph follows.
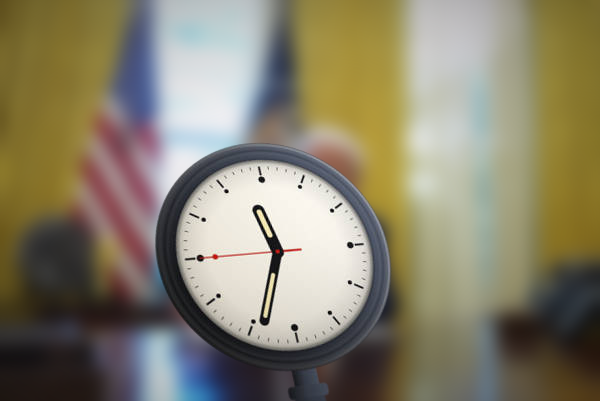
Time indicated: 11:33:45
